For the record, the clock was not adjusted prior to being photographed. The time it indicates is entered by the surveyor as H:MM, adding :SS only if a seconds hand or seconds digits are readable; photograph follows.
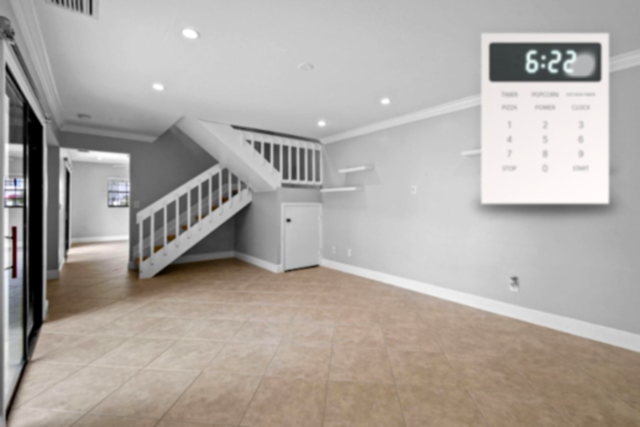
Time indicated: 6:22
